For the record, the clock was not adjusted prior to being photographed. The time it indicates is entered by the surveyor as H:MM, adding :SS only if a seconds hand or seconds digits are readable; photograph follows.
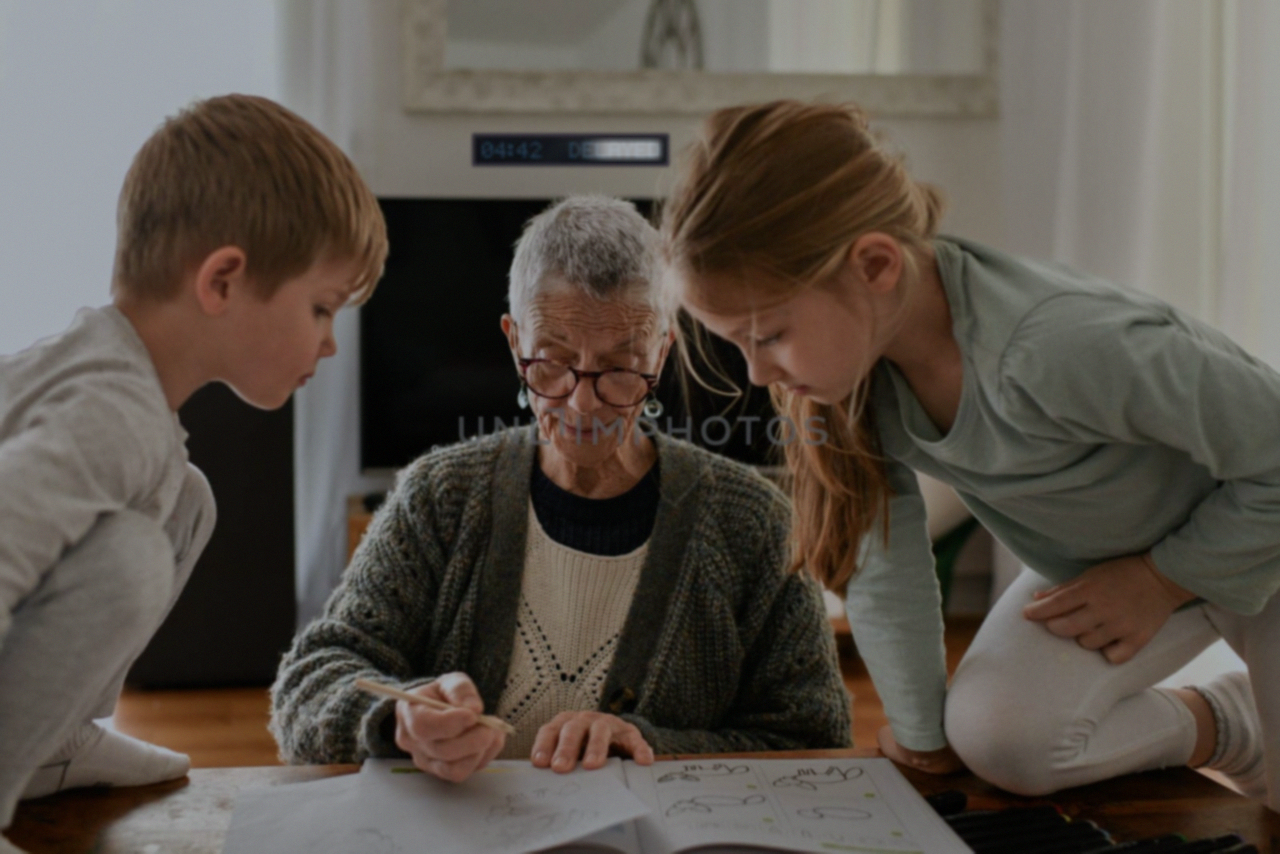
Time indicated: 4:42
